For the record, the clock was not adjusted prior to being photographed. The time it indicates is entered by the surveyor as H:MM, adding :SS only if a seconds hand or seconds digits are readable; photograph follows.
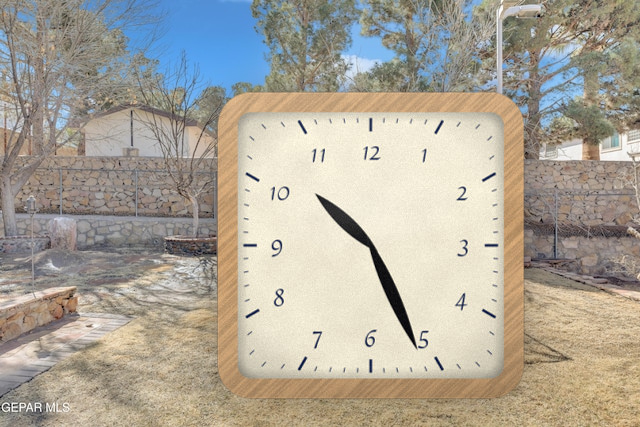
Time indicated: 10:26
